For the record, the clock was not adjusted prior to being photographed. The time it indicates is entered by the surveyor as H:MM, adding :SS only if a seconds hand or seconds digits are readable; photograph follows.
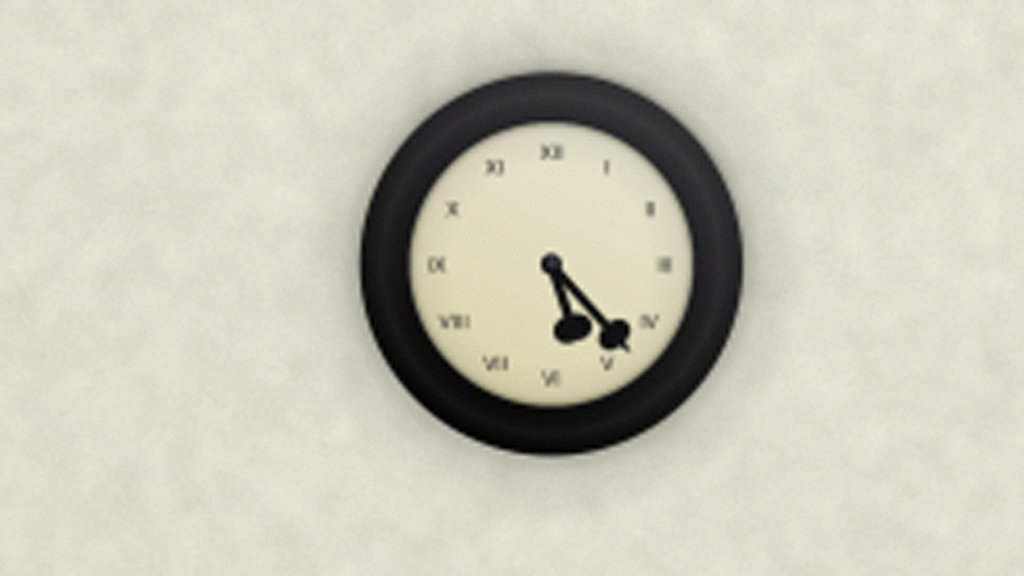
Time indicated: 5:23
